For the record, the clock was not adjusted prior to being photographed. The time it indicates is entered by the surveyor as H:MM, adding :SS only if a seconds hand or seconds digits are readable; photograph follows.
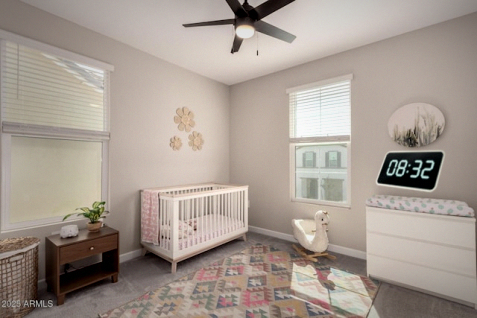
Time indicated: 8:32
